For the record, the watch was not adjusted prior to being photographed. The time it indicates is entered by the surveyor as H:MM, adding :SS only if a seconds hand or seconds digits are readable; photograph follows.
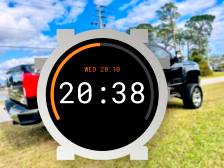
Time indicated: 20:38
